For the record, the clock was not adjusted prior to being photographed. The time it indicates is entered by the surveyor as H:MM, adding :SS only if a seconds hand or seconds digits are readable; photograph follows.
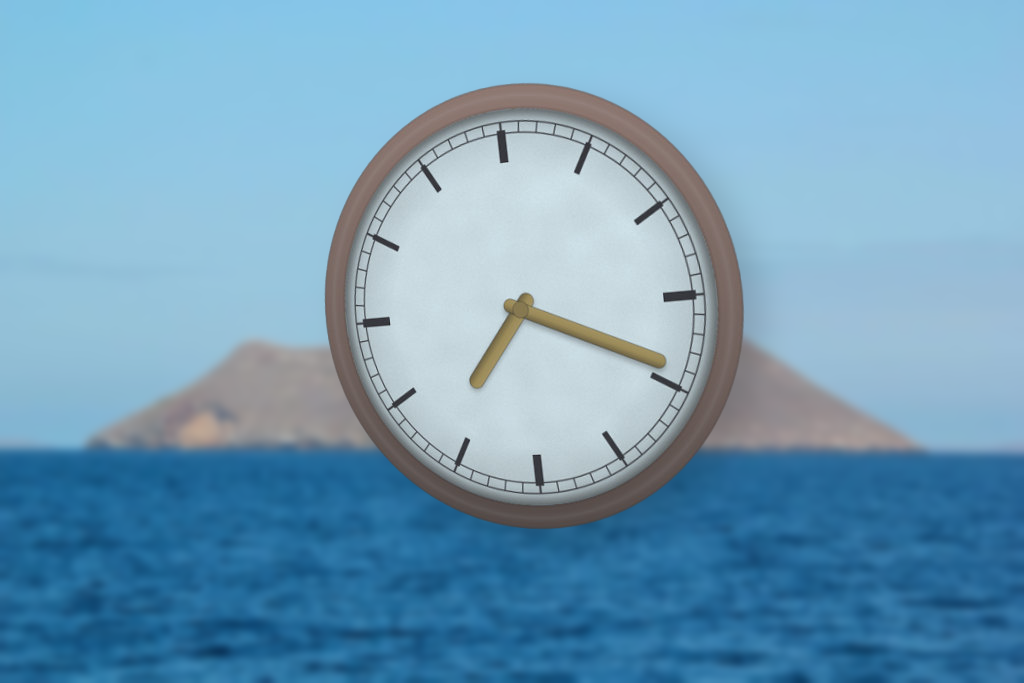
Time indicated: 7:19
